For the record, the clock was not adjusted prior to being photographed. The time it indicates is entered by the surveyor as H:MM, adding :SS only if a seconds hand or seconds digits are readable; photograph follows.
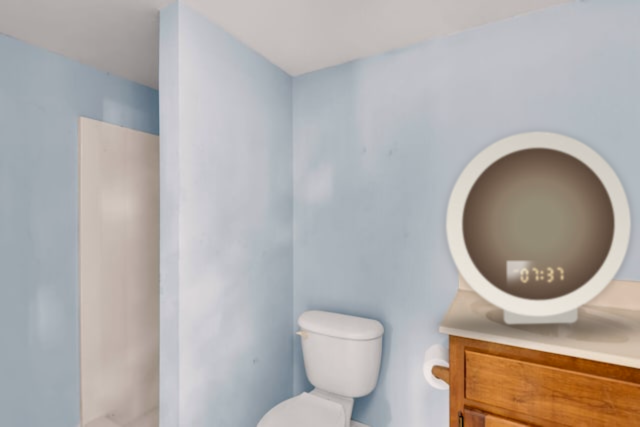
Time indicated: 7:37
